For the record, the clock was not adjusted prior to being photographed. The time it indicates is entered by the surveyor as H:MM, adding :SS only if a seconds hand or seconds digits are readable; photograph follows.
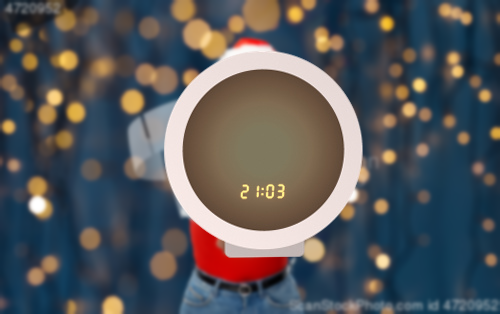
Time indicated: 21:03
